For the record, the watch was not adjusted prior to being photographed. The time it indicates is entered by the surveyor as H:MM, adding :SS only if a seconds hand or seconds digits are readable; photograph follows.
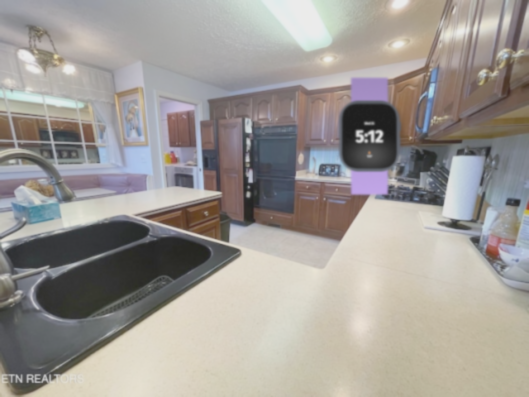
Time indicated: 5:12
